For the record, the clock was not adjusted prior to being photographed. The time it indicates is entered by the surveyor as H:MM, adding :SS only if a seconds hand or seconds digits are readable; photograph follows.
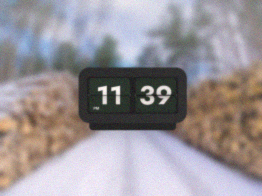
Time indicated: 11:39
